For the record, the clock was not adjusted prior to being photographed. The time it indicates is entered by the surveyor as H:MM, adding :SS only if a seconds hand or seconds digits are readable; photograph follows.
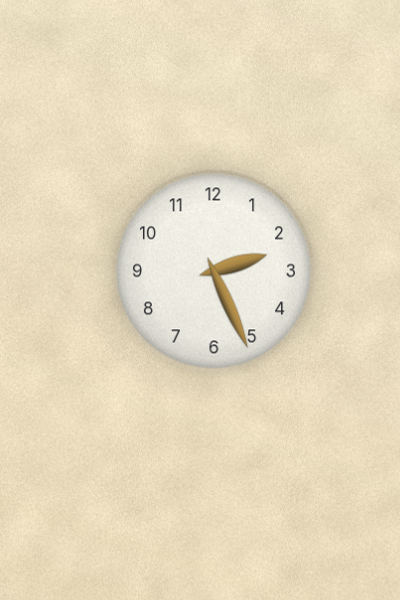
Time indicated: 2:26
